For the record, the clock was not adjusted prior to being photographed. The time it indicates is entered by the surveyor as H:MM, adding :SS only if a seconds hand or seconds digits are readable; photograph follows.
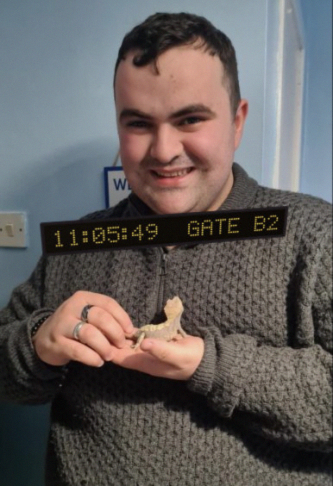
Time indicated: 11:05:49
